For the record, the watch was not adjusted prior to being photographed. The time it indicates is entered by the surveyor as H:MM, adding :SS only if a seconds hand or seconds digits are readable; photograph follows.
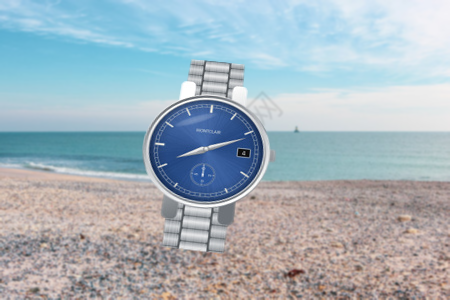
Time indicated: 8:11
